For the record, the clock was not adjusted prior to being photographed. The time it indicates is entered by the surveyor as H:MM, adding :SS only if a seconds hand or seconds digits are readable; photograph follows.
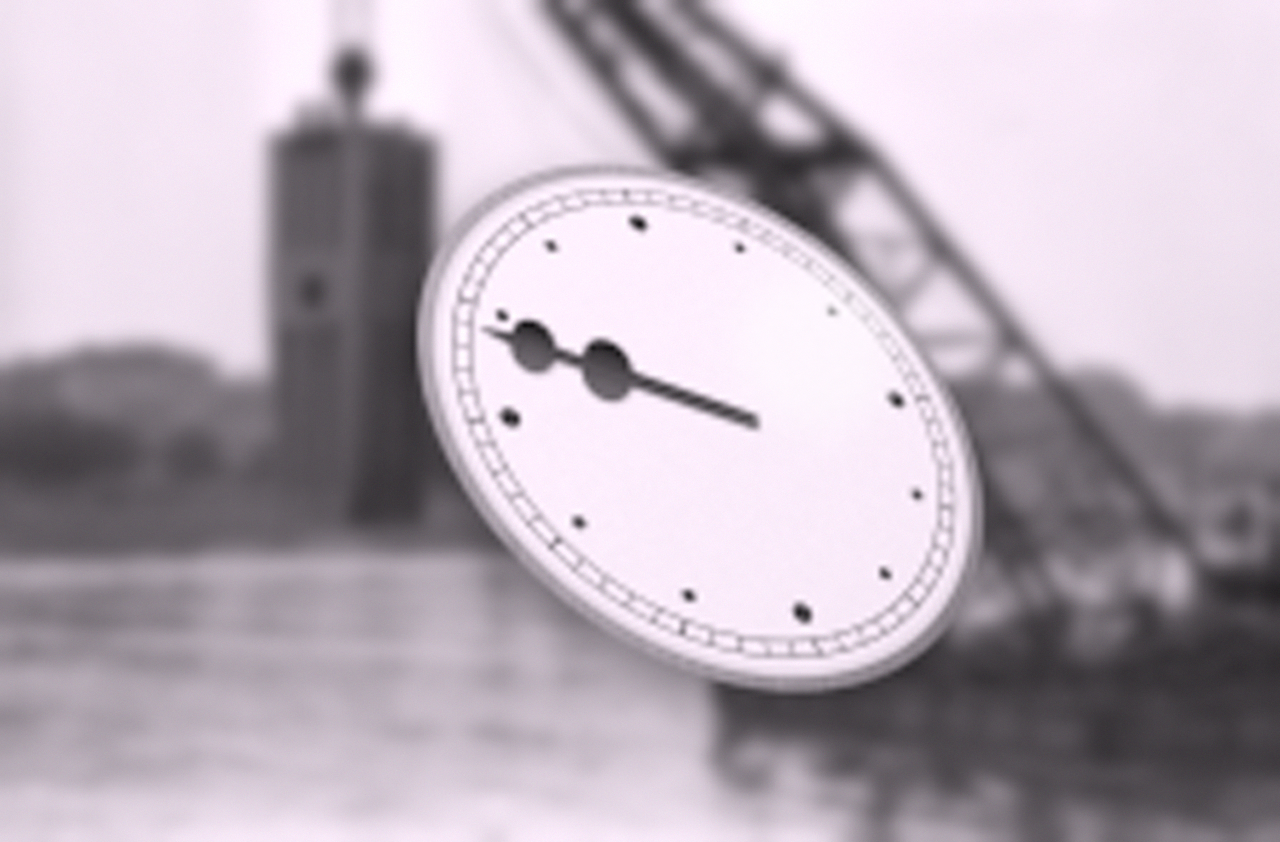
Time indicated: 9:49
